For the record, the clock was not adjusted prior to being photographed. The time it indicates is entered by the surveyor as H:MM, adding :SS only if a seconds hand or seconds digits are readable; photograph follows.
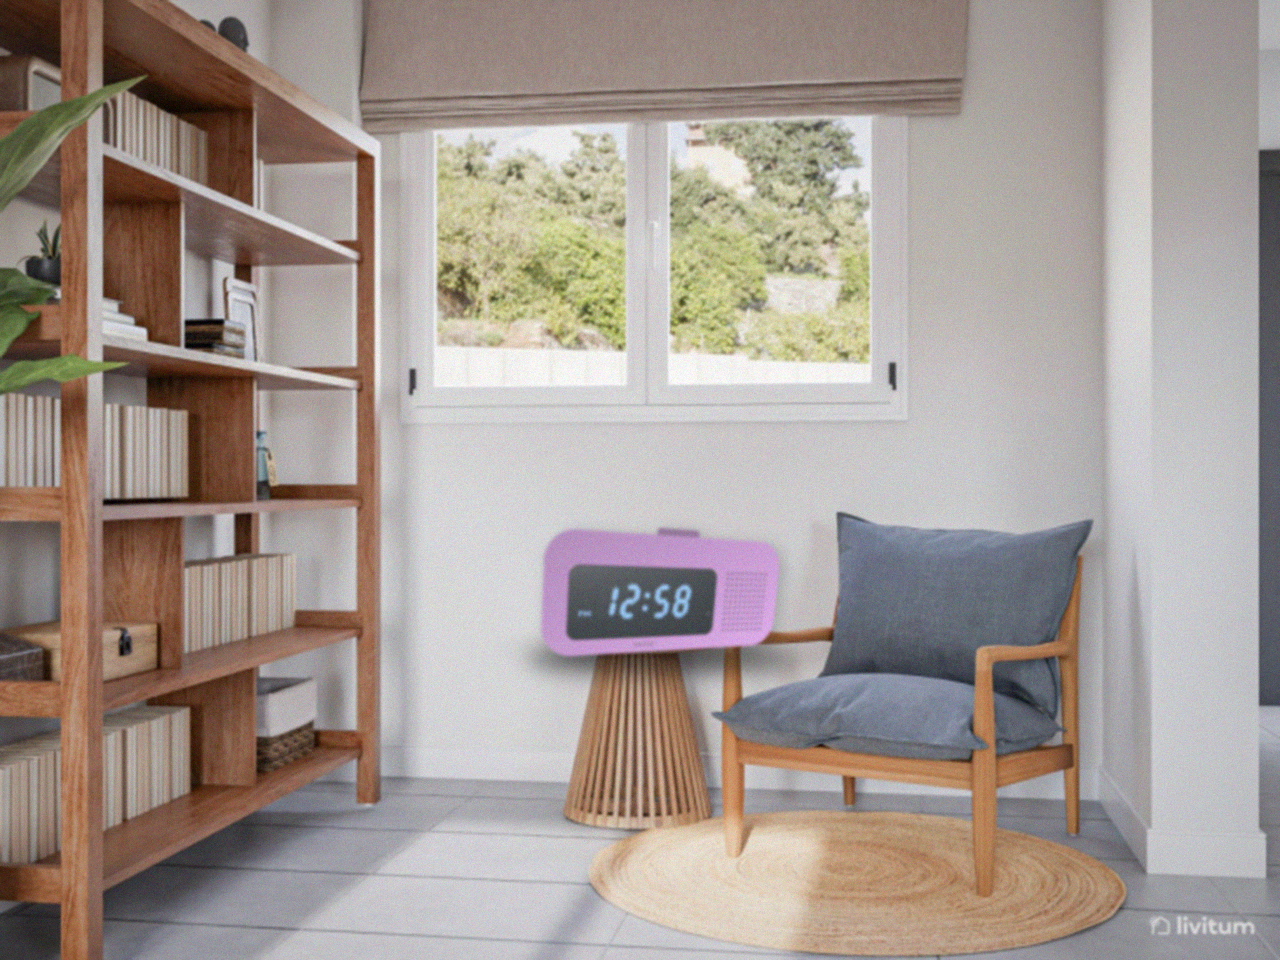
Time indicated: 12:58
